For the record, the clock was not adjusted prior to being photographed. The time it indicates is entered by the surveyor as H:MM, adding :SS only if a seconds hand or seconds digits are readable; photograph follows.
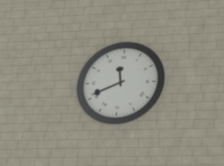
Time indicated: 11:41
